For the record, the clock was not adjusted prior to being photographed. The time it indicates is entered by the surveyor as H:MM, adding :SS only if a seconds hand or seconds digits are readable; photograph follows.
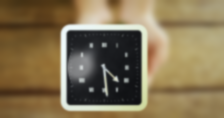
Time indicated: 4:29
